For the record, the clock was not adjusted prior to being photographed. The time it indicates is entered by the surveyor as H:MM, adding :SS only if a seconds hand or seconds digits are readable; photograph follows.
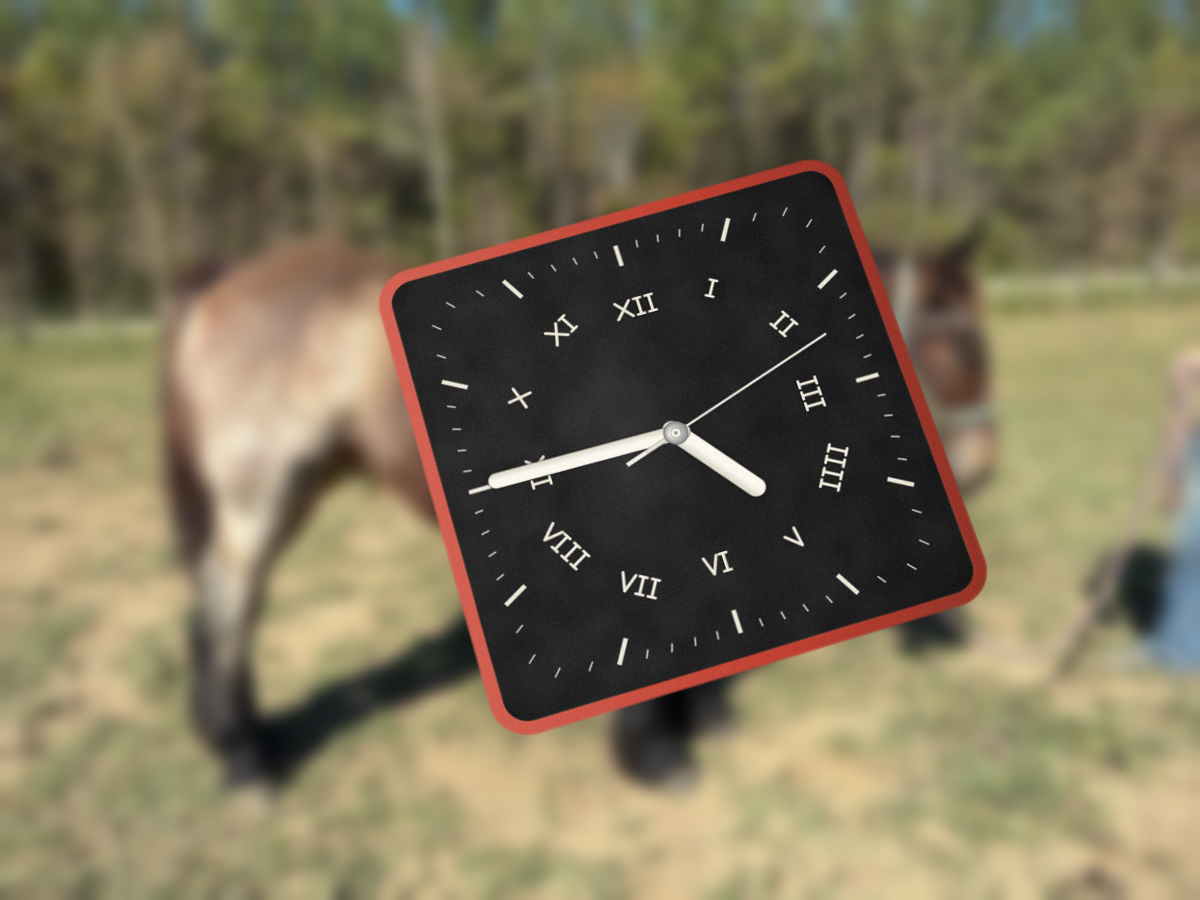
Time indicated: 4:45:12
